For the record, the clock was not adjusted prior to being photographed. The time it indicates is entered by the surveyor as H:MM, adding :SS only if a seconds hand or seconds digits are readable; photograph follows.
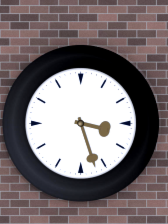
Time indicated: 3:27
